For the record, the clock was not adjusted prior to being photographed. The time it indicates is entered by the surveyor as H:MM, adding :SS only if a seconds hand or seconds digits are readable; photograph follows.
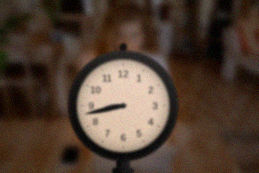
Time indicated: 8:43
